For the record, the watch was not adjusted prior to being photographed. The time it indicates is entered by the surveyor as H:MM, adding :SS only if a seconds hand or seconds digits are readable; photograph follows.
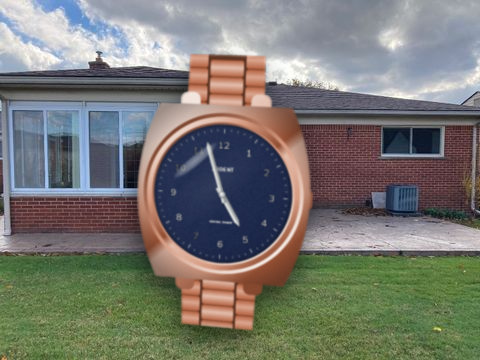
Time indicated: 4:57
